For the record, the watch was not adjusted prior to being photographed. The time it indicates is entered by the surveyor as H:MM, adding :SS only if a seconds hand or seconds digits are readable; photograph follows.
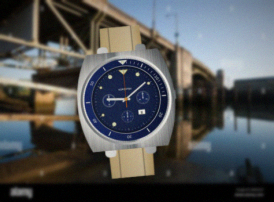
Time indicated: 9:09
